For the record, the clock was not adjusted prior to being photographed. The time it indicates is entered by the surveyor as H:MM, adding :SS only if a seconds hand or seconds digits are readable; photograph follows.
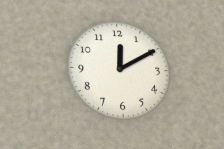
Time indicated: 12:10
